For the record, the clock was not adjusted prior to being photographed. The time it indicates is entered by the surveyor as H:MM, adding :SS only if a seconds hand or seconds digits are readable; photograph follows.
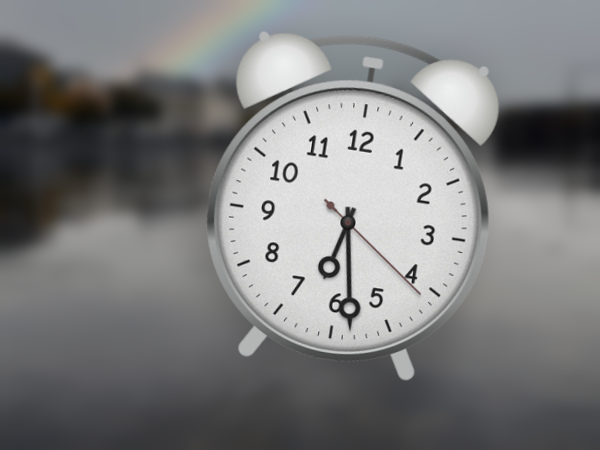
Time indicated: 6:28:21
